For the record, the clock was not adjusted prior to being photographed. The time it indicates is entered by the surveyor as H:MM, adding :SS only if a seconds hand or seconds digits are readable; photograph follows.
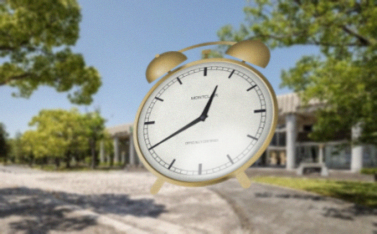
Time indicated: 12:40
